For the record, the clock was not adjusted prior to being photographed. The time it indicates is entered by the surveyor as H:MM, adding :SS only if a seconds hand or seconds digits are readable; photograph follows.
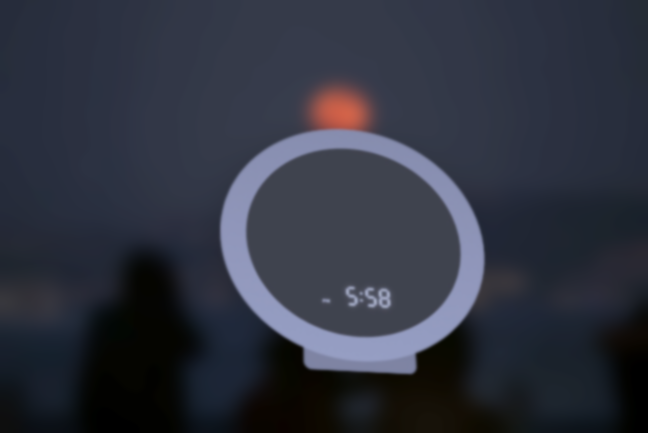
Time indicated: 5:58
